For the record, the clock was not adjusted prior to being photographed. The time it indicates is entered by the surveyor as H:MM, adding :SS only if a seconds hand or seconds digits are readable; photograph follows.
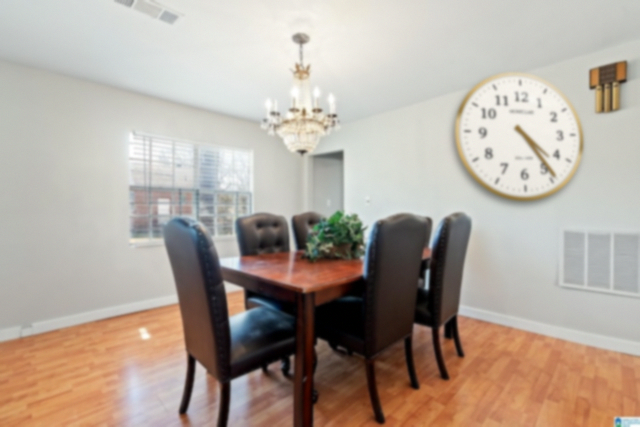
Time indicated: 4:24
